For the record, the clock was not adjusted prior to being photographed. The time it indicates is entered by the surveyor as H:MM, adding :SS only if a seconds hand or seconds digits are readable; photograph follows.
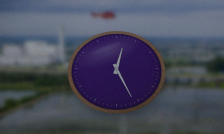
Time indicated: 12:26
